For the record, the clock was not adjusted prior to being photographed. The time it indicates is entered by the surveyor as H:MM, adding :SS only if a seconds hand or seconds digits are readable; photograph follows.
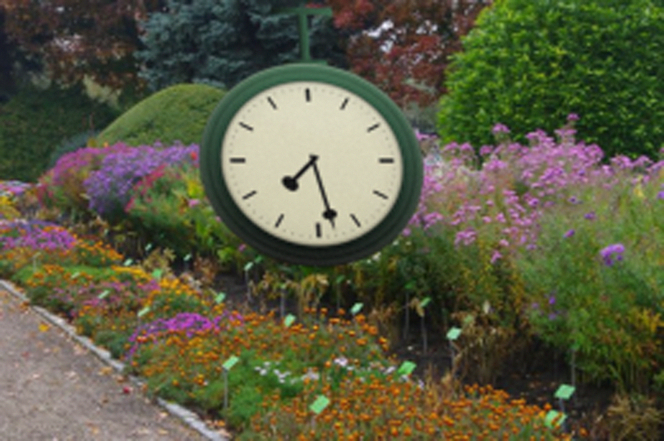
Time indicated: 7:28
